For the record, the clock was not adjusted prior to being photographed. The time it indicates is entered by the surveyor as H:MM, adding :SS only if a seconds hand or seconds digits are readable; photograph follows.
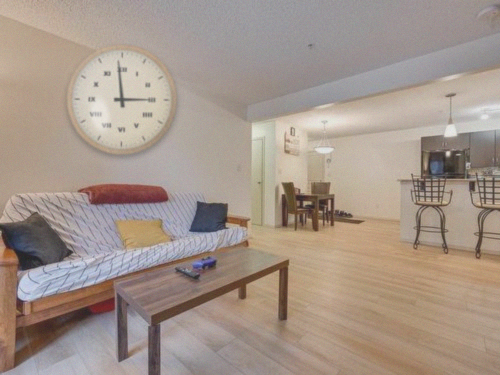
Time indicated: 2:59
